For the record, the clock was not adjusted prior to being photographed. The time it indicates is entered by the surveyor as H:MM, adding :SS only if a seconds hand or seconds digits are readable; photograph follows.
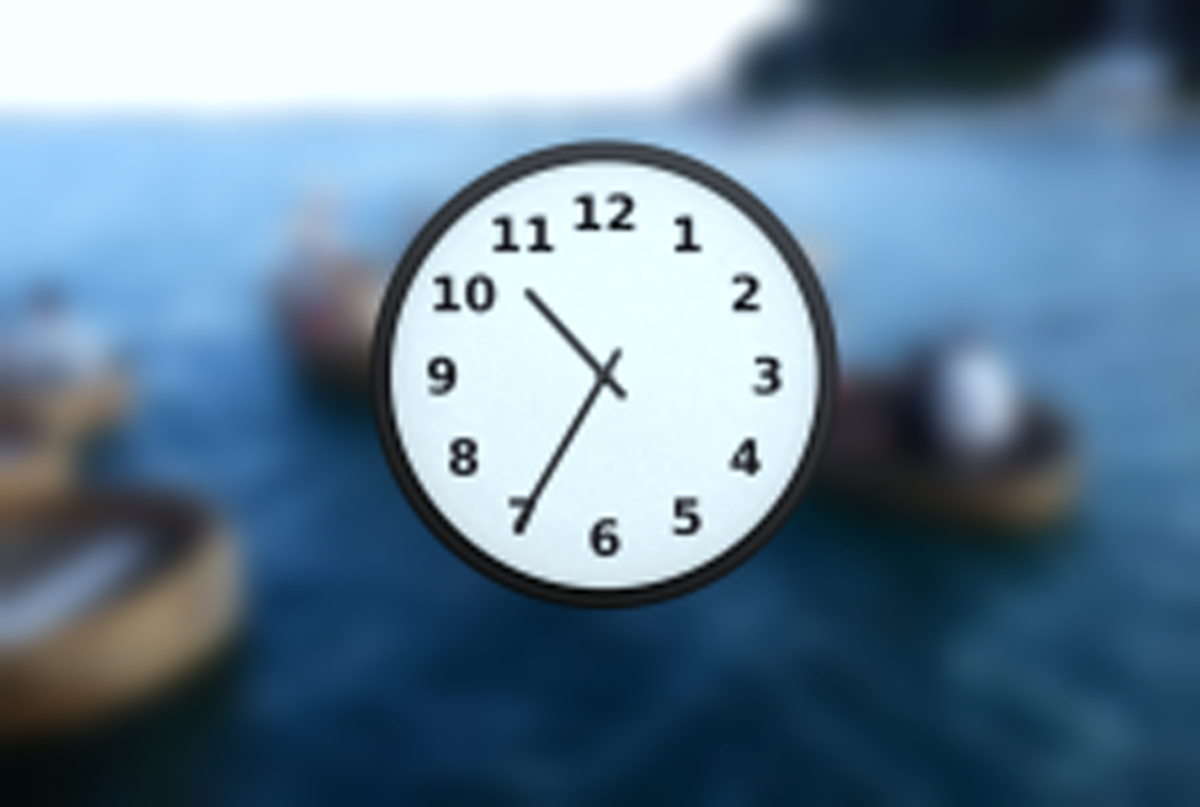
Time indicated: 10:35
